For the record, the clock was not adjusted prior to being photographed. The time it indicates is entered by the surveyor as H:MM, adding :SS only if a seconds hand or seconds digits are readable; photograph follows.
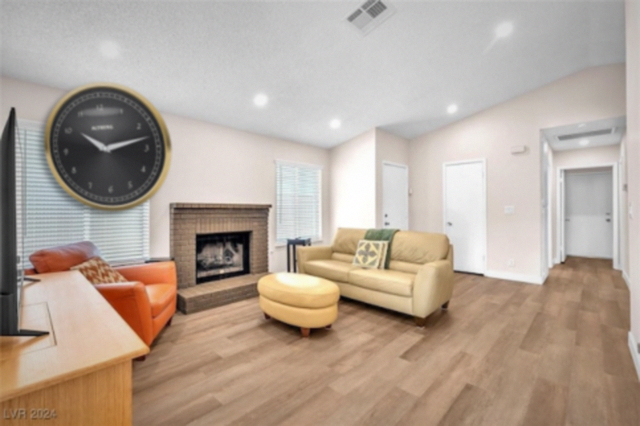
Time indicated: 10:13
